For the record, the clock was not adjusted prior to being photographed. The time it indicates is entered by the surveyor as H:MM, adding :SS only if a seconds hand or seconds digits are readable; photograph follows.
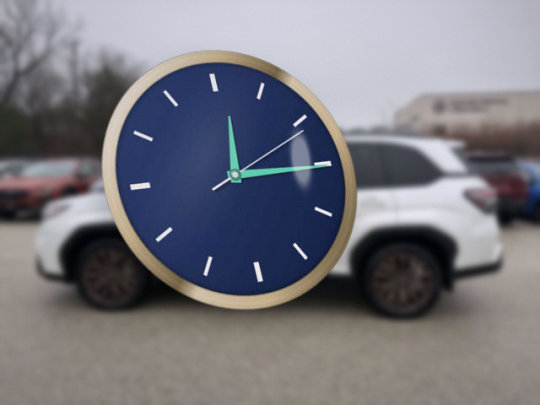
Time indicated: 12:15:11
